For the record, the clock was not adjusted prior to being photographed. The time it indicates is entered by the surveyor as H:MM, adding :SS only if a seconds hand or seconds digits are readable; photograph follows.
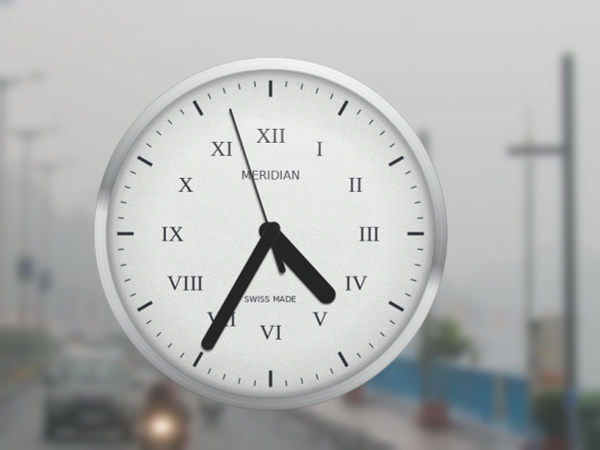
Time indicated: 4:34:57
